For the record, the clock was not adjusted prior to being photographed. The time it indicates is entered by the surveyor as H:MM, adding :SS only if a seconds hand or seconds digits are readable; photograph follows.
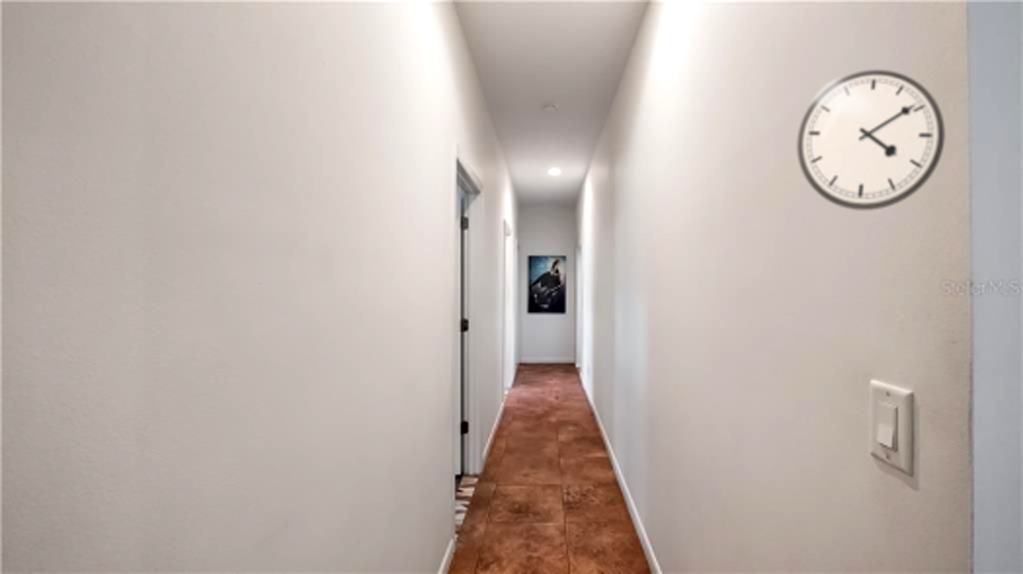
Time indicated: 4:09
